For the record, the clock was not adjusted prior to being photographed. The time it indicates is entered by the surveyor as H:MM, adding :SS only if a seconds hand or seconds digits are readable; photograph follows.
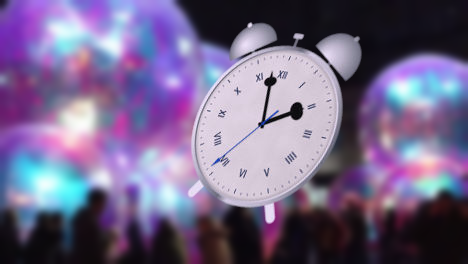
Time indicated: 1:57:36
